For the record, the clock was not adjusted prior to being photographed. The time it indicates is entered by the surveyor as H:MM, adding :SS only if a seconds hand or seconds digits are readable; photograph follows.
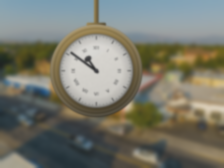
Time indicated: 10:51
